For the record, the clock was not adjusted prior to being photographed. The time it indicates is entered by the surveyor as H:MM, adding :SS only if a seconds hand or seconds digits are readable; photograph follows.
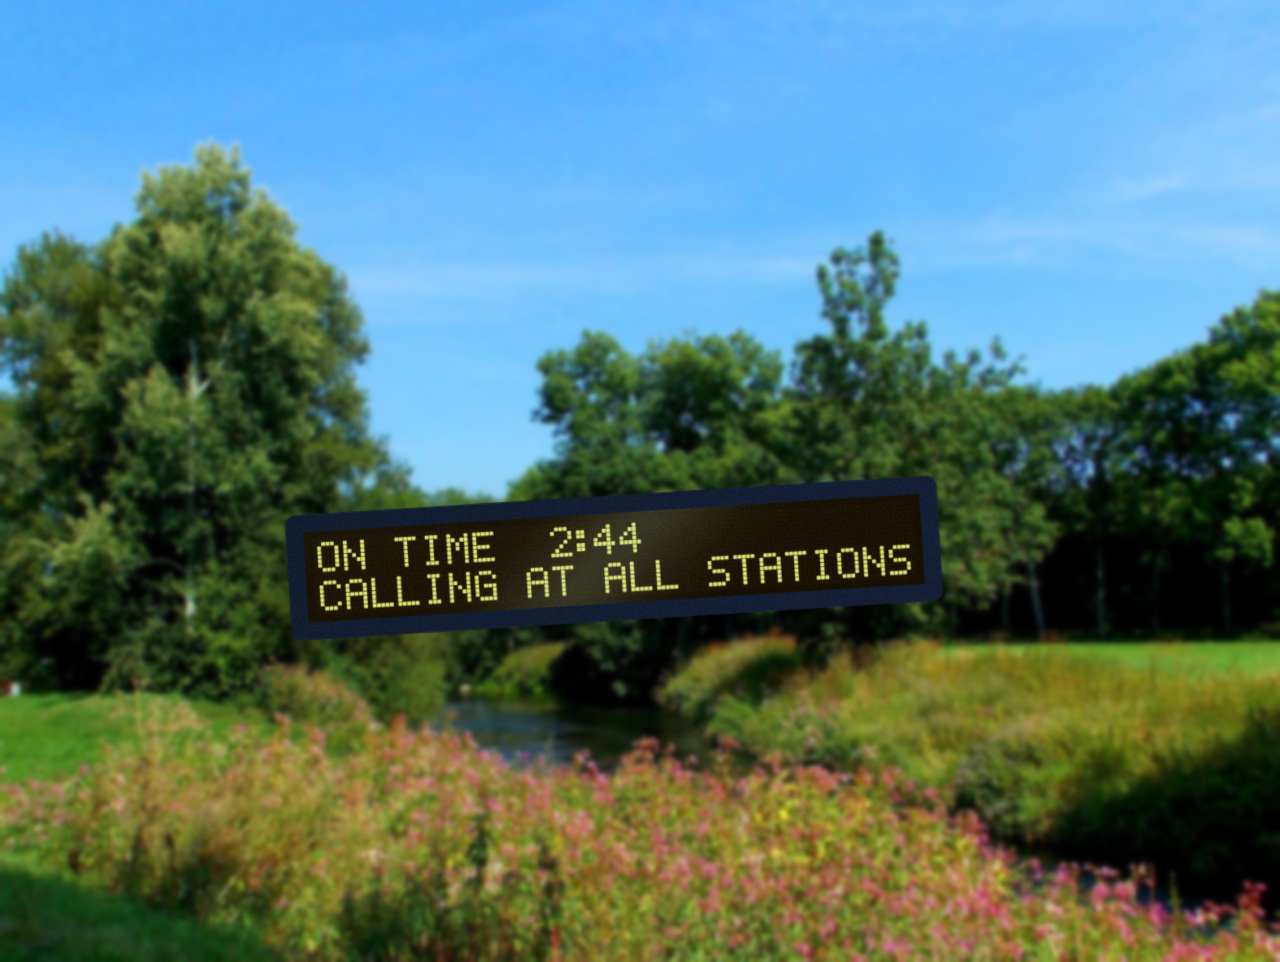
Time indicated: 2:44
